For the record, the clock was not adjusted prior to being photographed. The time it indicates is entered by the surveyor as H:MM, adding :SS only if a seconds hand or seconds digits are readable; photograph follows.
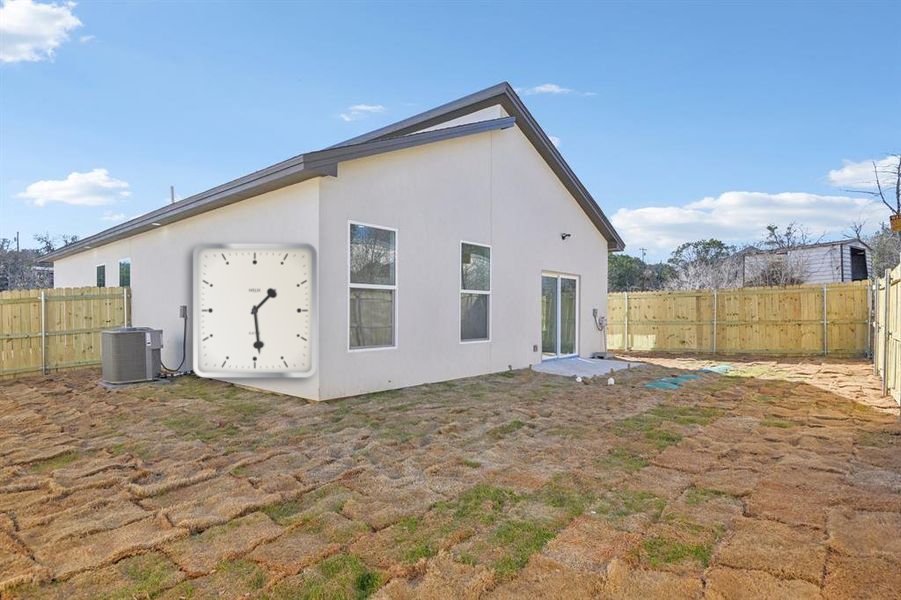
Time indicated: 1:29
